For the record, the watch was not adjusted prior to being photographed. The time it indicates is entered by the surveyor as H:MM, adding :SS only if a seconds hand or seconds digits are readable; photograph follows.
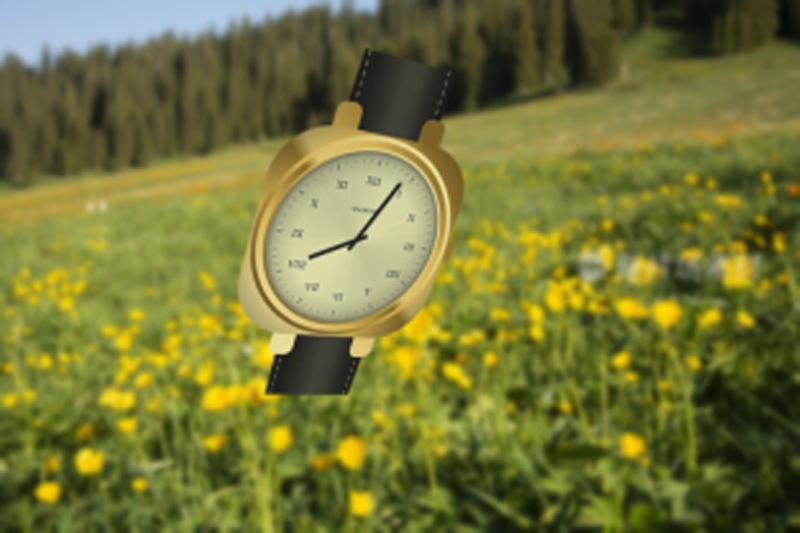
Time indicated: 8:04
